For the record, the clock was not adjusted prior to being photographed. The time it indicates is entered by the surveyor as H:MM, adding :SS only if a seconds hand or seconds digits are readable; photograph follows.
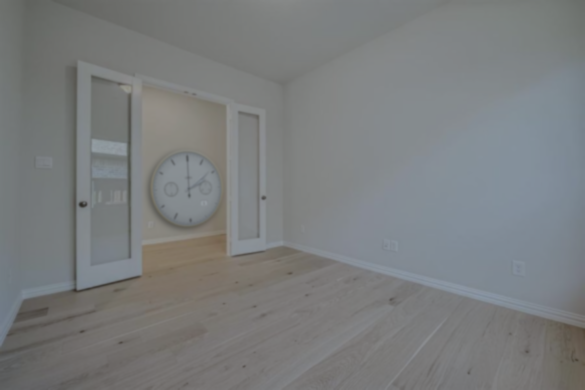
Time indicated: 2:09
